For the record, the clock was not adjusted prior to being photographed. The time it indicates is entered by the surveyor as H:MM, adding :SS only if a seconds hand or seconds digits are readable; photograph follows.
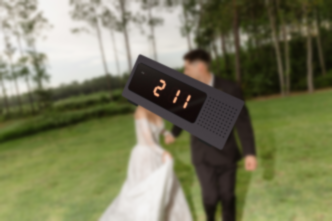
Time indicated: 2:11
